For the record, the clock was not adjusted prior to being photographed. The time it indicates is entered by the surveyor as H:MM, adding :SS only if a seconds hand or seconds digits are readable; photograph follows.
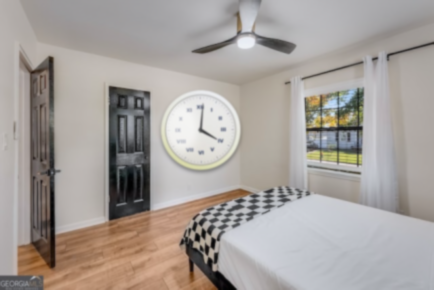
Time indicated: 4:01
